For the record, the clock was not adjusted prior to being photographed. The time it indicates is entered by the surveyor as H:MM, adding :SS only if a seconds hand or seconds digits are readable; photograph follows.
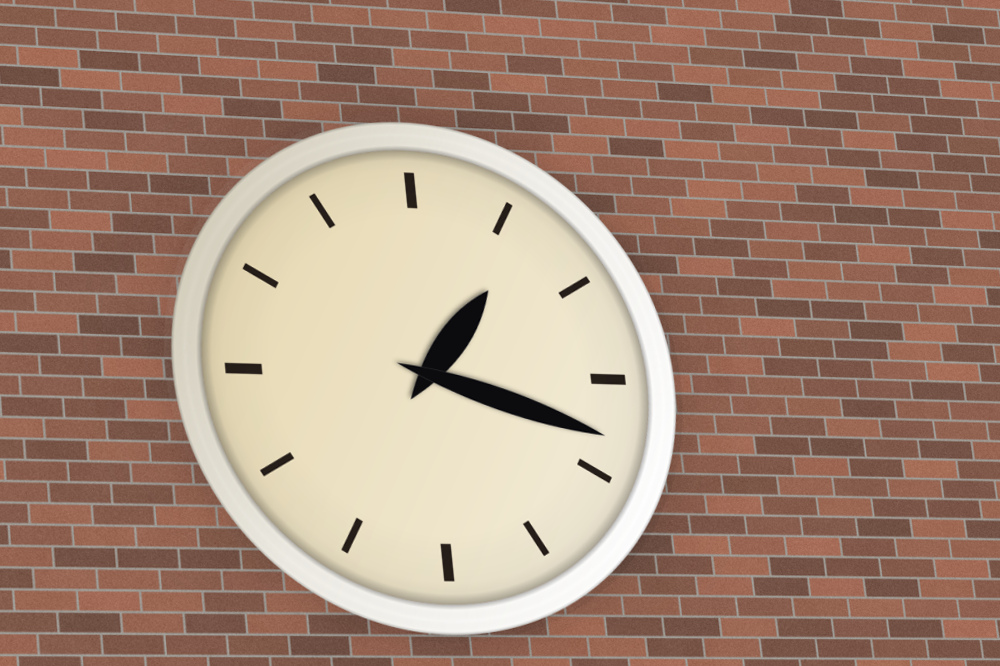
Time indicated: 1:18
